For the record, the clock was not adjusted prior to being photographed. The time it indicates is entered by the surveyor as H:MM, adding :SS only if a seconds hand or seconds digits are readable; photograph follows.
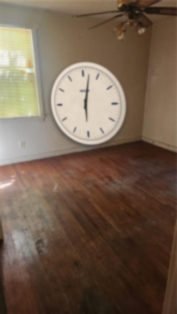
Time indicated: 6:02
